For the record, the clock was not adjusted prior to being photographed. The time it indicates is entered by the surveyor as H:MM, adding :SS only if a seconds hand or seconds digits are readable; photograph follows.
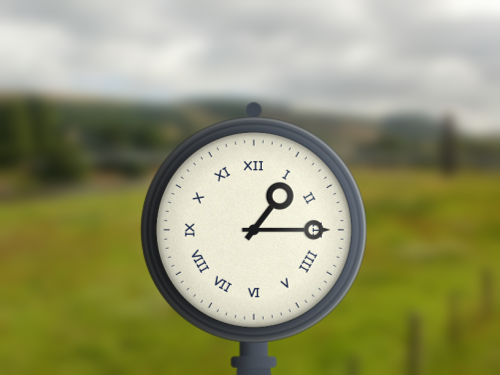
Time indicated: 1:15
